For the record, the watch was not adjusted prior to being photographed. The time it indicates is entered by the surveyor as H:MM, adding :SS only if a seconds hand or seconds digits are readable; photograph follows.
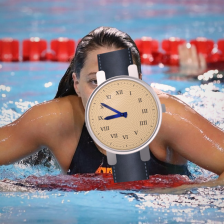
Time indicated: 8:51
